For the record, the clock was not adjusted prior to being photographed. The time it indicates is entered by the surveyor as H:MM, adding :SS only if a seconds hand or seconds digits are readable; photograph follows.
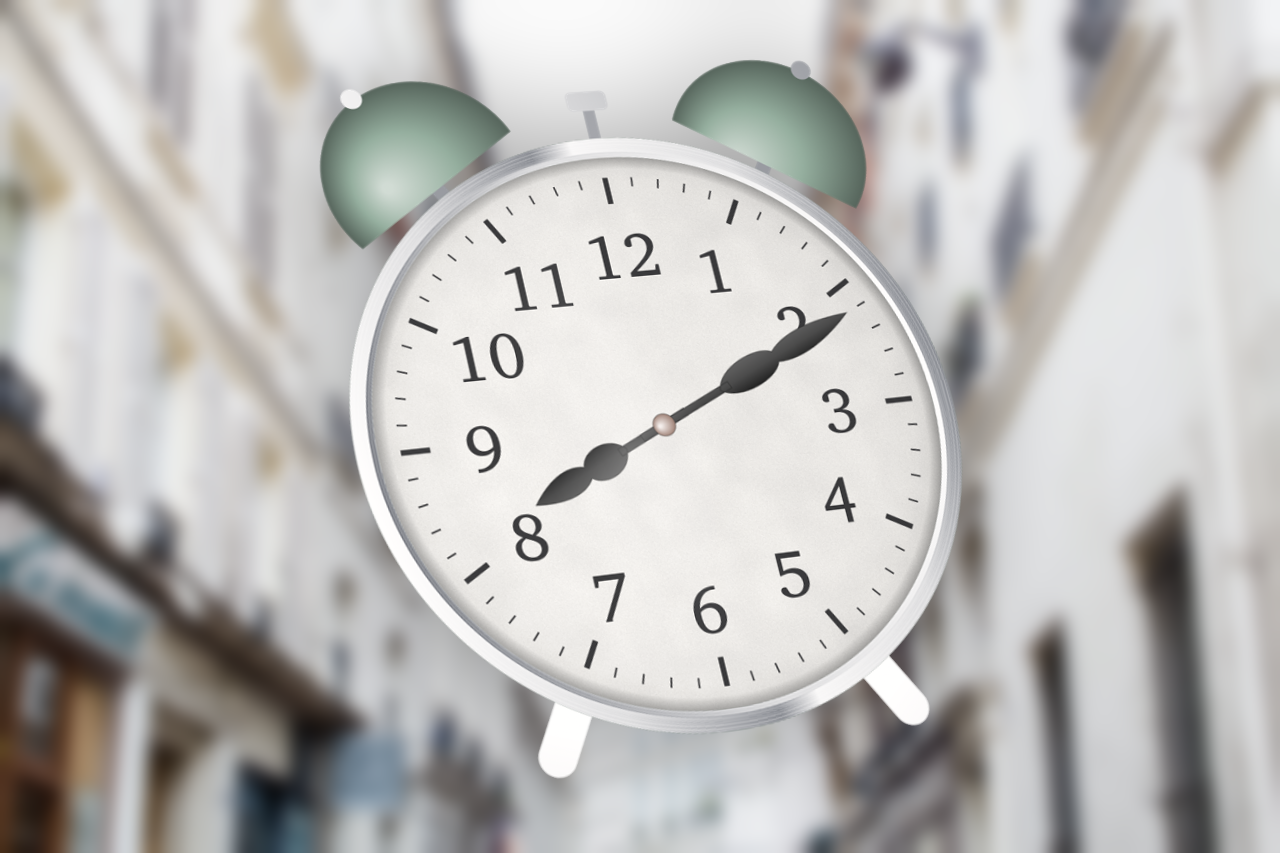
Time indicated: 8:11
